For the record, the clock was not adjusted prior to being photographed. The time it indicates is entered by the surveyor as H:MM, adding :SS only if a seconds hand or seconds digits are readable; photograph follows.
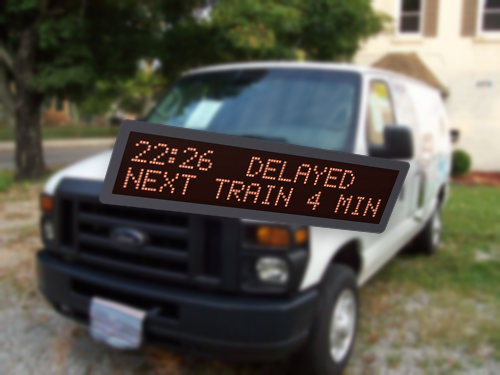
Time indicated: 22:26
